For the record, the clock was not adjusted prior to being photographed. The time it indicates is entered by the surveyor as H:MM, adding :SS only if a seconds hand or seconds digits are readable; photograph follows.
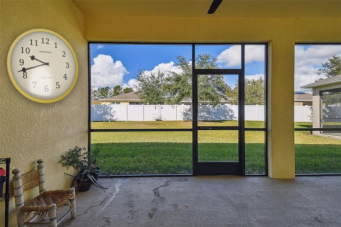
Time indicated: 9:42
